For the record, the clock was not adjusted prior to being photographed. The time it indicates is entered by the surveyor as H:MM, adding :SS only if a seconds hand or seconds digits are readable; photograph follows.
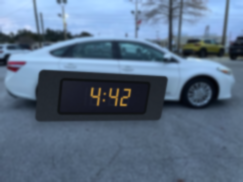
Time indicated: 4:42
